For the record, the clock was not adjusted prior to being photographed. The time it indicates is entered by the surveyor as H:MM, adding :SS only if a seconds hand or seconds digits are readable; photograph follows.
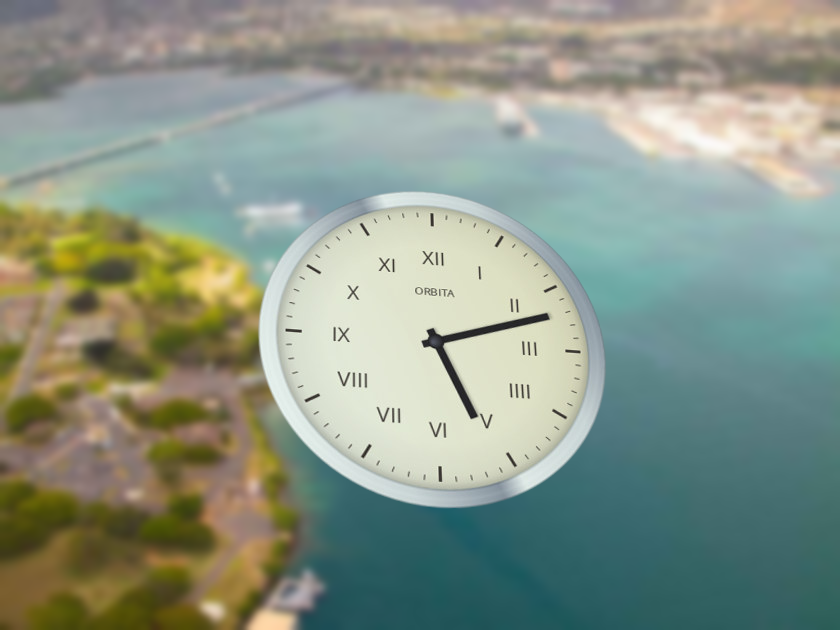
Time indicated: 5:12
